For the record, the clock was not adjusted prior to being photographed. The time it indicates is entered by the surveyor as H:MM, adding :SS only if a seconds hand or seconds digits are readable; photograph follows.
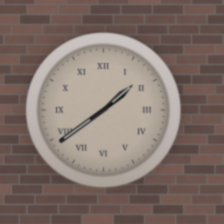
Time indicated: 1:39
